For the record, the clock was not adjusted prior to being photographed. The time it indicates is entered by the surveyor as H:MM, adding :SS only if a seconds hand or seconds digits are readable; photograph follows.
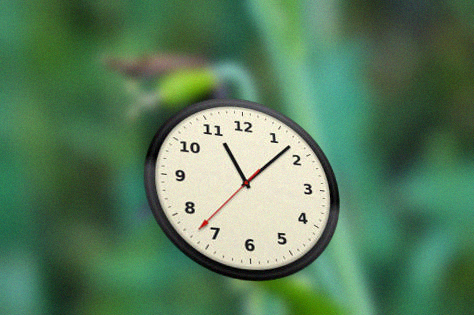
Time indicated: 11:07:37
